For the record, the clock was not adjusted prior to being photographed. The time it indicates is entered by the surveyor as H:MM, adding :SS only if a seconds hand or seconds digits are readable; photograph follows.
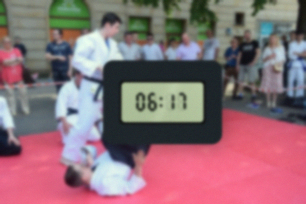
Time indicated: 6:17
